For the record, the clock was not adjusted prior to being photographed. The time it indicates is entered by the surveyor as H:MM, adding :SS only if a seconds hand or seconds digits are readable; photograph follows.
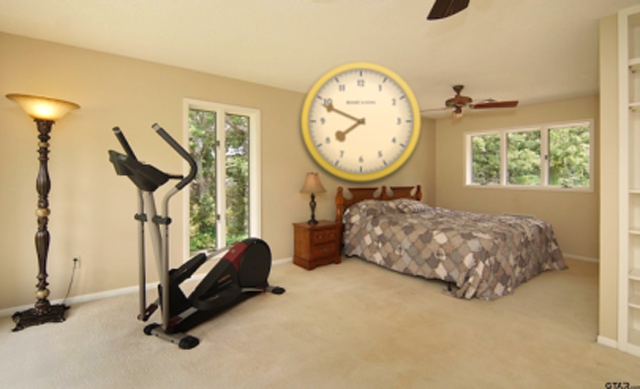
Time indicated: 7:49
